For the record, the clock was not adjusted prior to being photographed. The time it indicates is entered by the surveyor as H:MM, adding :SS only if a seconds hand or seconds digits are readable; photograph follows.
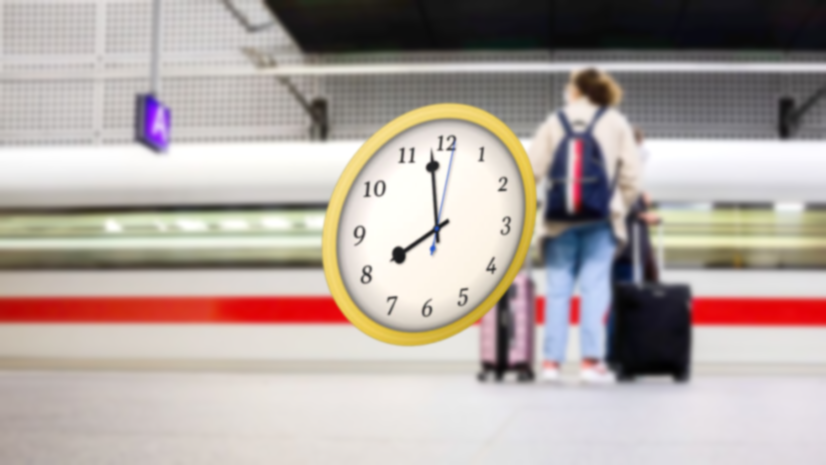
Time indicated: 7:58:01
